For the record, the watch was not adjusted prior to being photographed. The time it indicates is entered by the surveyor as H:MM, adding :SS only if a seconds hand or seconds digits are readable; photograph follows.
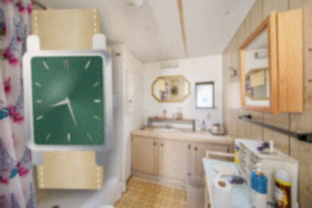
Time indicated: 8:27
